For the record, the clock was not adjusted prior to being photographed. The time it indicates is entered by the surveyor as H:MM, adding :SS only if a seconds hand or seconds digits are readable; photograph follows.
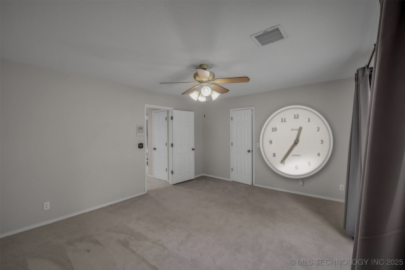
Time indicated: 12:36
